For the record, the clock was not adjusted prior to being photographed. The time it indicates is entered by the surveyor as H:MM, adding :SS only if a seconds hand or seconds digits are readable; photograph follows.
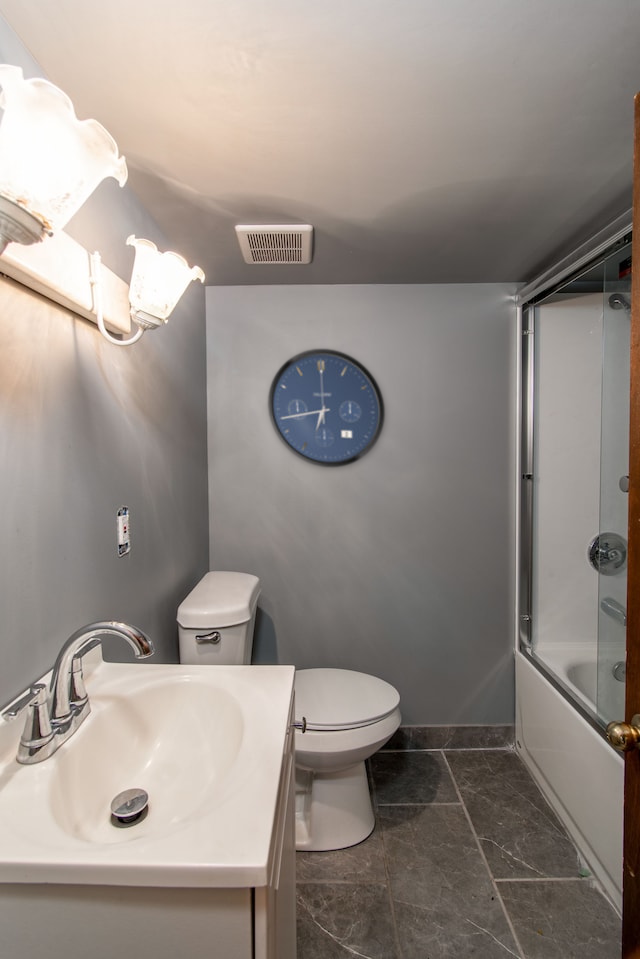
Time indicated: 6:43
